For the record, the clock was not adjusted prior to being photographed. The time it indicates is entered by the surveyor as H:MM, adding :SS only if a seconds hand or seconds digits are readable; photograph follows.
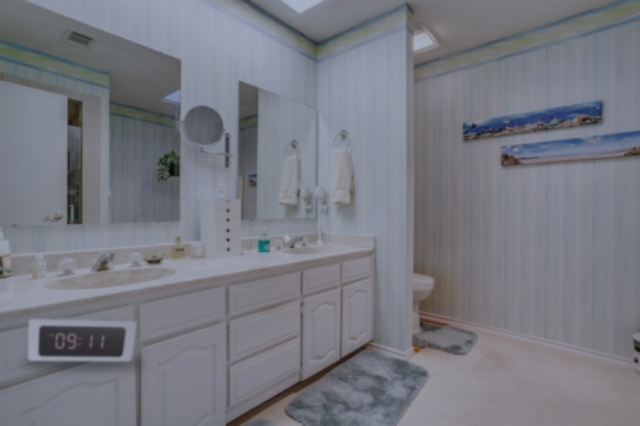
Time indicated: 9:11
